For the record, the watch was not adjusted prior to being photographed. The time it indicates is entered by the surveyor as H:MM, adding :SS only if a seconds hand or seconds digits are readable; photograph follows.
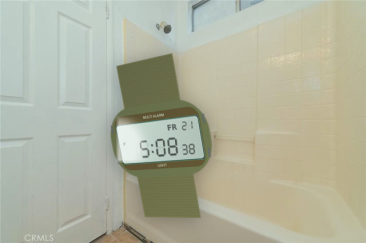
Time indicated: 5:08:38
